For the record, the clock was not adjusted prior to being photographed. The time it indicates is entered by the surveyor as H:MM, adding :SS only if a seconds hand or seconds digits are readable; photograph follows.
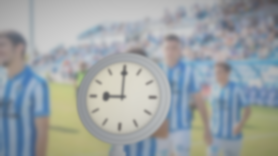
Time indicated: 9:00
